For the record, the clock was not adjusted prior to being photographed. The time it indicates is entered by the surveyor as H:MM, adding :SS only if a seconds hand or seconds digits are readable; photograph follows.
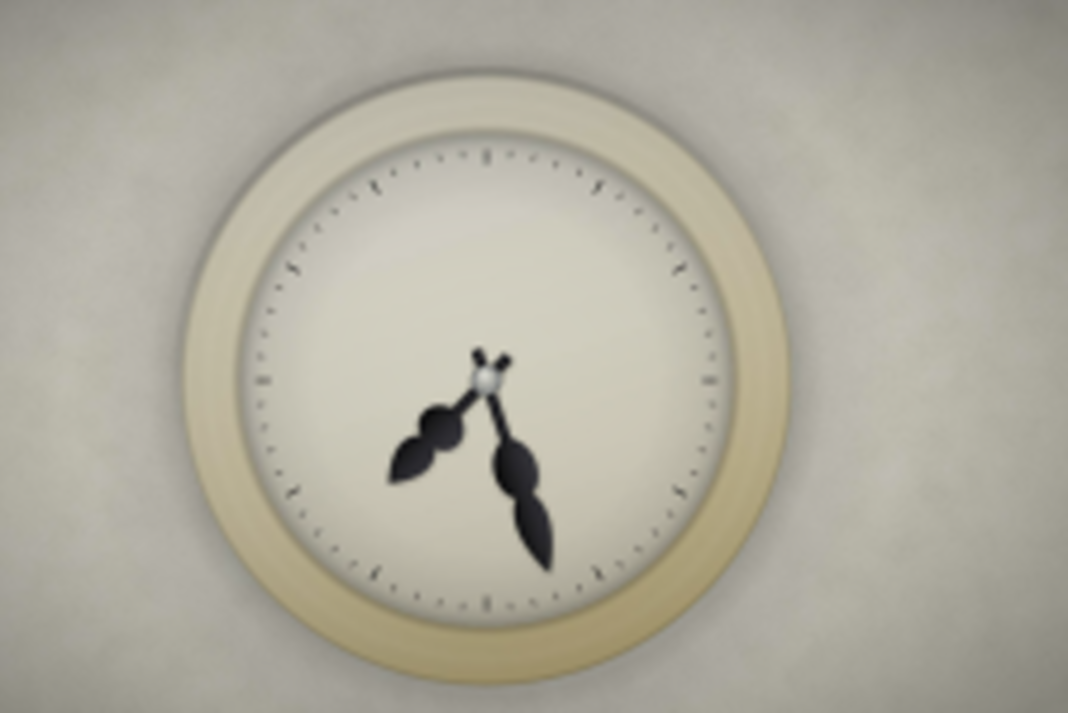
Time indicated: 7:27
